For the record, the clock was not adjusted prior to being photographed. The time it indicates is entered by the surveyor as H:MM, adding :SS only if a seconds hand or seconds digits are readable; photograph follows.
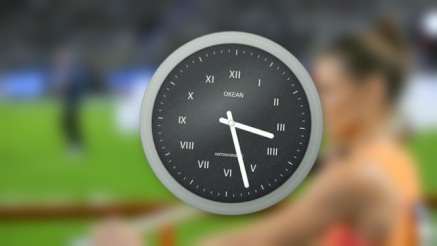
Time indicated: 3:27
